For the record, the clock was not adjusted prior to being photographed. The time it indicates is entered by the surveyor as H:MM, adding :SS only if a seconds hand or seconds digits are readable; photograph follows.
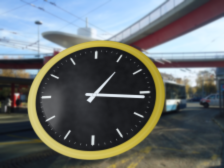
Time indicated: 1:16
